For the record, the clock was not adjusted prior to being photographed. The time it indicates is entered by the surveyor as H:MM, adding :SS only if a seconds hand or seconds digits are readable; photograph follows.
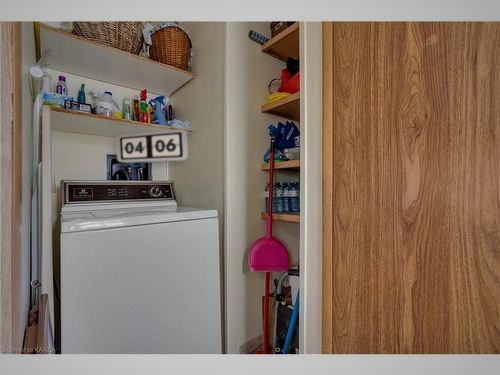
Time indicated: 4:06
